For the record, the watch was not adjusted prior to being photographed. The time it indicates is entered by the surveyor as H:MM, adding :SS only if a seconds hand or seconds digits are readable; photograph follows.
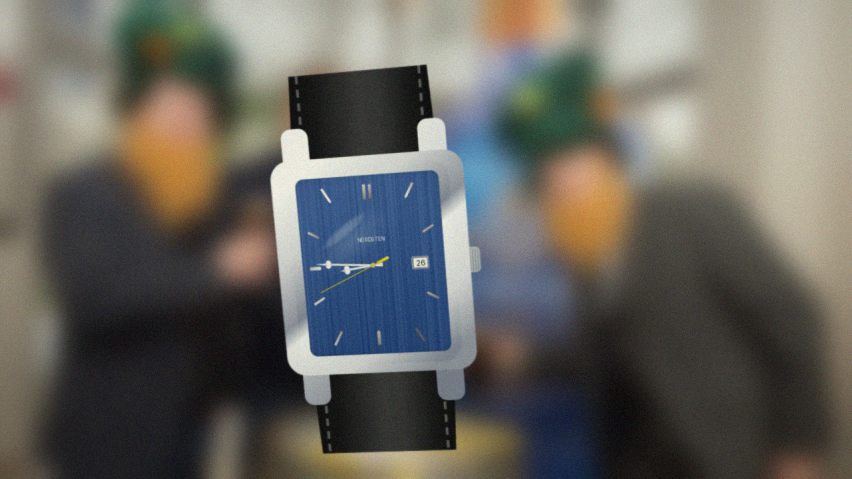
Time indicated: 8:45:41
